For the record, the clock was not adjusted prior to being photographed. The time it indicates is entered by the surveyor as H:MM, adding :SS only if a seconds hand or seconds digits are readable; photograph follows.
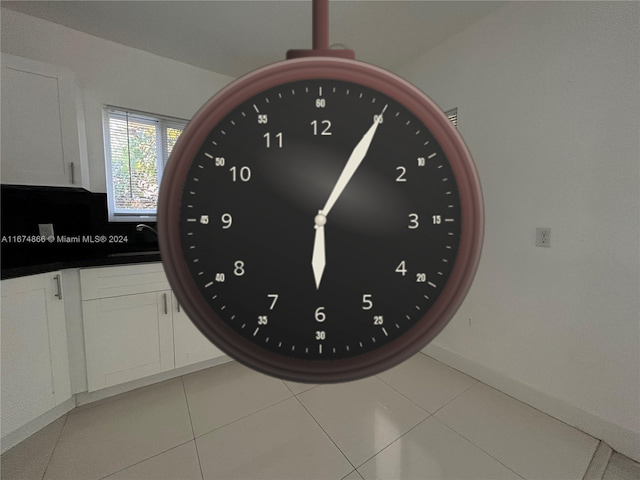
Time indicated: 6:05
